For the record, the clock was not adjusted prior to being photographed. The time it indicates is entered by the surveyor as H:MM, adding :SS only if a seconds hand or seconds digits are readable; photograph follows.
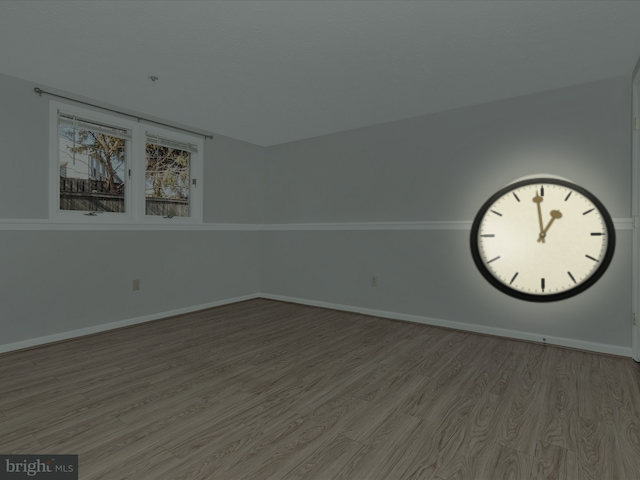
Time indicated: 12:59
